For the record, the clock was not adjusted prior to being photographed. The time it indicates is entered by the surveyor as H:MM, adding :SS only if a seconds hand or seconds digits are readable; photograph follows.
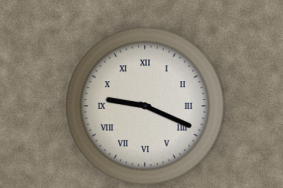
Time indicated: 9:19
